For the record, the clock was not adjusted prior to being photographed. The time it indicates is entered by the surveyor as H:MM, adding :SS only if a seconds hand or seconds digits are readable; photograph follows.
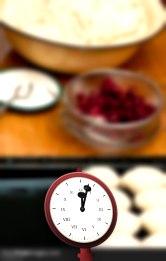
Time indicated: 12:03
